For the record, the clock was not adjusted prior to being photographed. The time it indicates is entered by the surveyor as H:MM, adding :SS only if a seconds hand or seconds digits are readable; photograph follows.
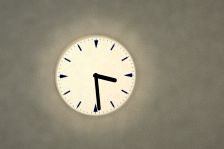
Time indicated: 3:29
